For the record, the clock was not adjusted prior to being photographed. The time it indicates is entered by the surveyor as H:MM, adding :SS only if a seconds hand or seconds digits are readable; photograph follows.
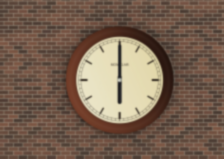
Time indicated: 6:00
